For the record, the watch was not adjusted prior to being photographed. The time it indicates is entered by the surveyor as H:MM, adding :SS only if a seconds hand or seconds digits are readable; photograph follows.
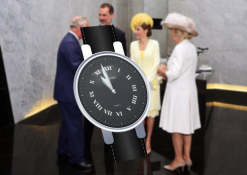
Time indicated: 10:58
